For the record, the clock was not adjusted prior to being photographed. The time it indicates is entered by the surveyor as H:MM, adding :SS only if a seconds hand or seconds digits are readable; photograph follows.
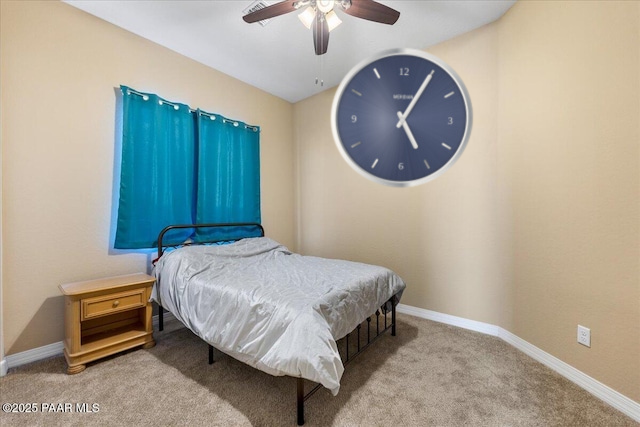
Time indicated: 5:05
